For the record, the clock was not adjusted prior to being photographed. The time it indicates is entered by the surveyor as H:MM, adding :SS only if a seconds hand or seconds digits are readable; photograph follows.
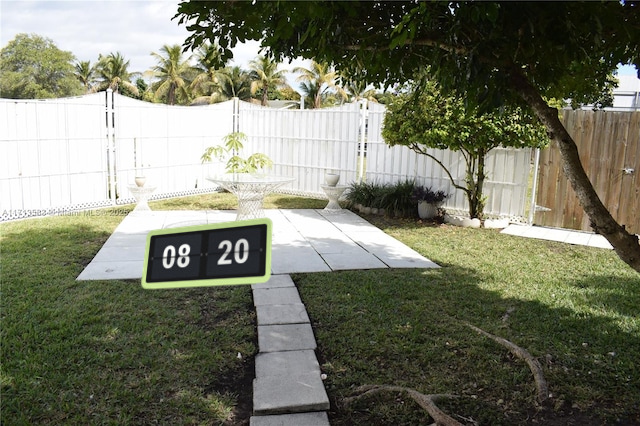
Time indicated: 8:20
